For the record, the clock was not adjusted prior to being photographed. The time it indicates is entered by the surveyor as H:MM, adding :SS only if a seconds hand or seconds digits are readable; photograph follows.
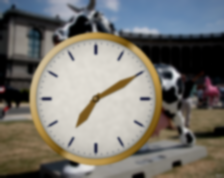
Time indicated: 7:10
